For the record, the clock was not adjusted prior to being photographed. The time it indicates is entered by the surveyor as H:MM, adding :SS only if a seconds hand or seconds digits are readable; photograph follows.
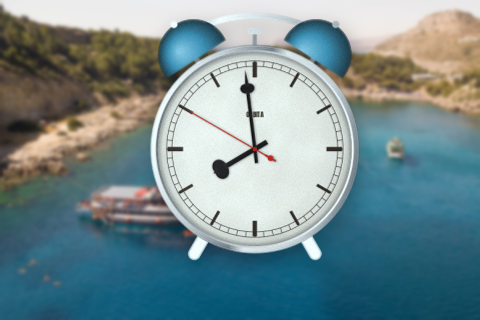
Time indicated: 7:58:50
